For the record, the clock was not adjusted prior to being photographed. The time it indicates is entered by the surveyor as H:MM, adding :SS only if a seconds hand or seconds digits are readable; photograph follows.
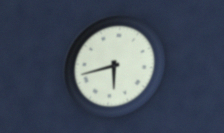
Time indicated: 5:42
